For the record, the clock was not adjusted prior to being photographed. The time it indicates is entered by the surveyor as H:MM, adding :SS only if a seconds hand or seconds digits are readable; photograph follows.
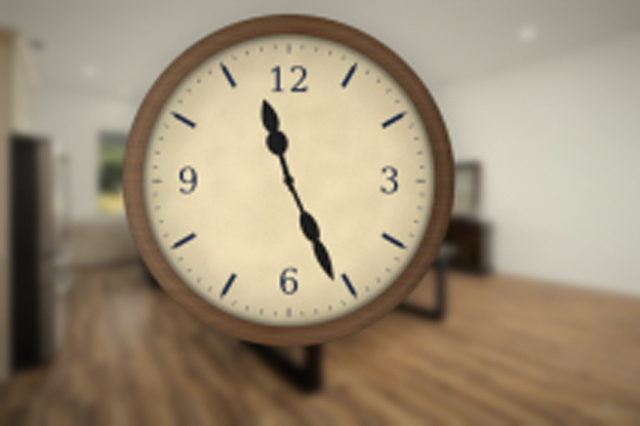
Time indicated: 11:26
